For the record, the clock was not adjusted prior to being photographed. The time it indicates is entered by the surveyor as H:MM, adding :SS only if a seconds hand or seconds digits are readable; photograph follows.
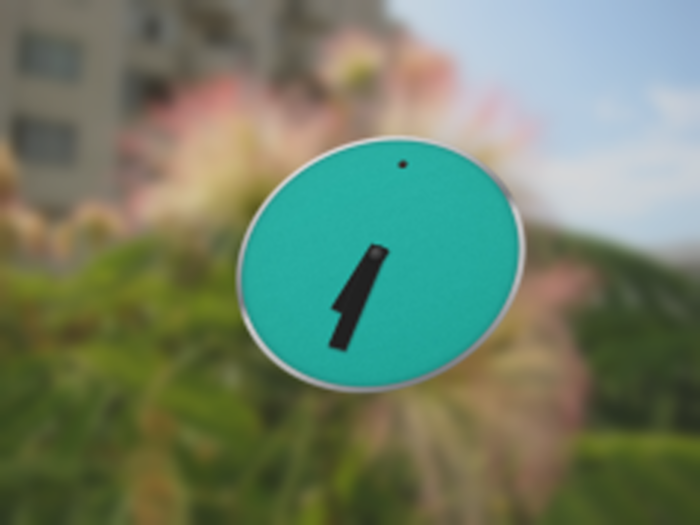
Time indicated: 6:31
